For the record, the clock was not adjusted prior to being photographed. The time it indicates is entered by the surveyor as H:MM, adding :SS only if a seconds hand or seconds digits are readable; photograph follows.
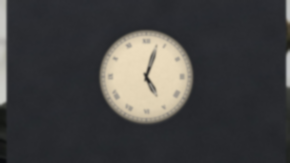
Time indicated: 5:03
